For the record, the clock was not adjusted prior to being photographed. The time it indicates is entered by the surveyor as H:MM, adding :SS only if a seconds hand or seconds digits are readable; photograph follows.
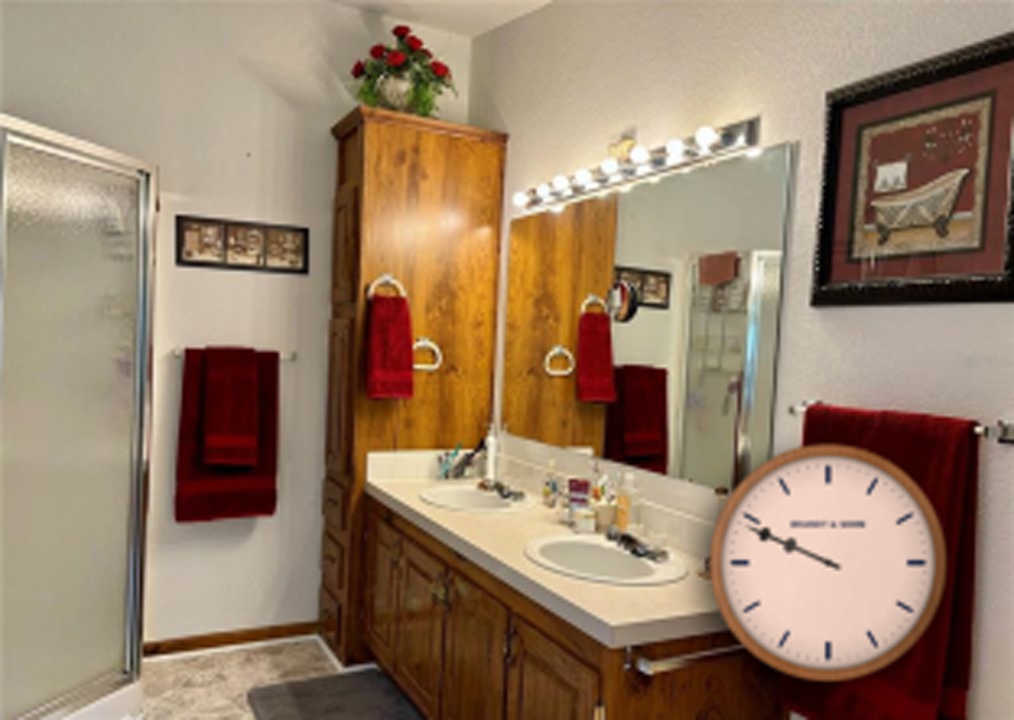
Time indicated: 9:49
